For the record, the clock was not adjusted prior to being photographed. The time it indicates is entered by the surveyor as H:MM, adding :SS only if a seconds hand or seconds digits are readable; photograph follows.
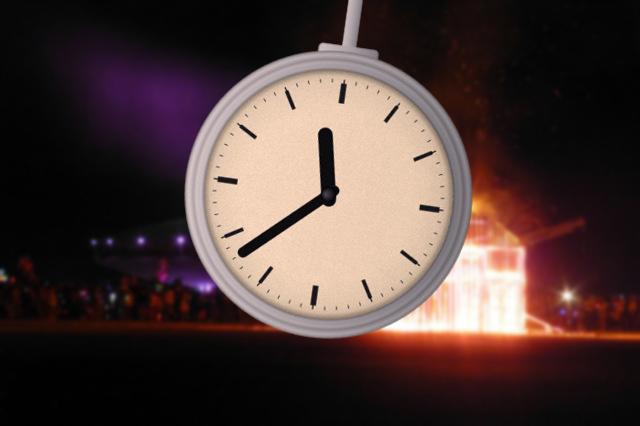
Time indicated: 11:38
